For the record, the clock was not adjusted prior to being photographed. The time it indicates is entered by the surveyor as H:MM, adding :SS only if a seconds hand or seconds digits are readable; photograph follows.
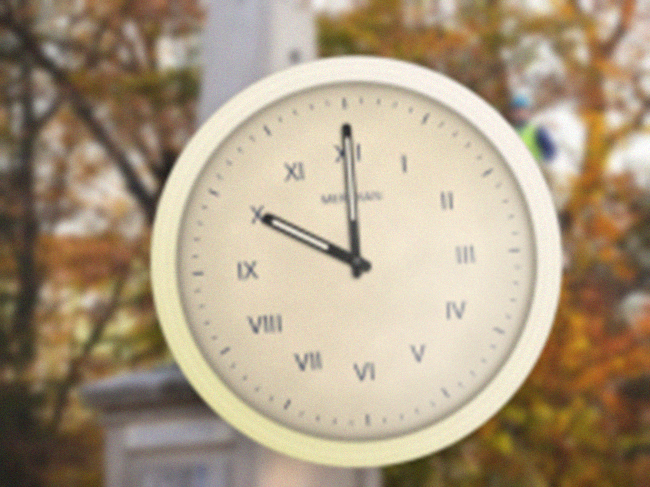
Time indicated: 10:00
